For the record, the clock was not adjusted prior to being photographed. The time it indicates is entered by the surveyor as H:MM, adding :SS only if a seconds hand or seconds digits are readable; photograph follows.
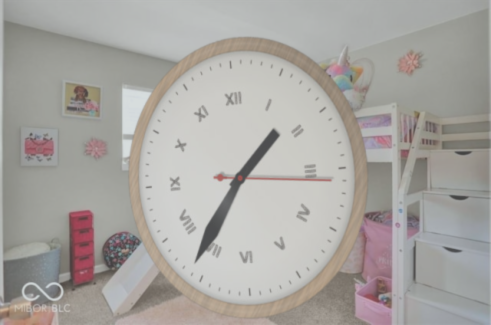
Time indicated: 1:36:16
